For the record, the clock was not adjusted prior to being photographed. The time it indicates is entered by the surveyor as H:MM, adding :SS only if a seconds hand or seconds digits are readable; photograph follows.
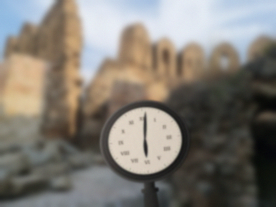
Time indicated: 6:01
